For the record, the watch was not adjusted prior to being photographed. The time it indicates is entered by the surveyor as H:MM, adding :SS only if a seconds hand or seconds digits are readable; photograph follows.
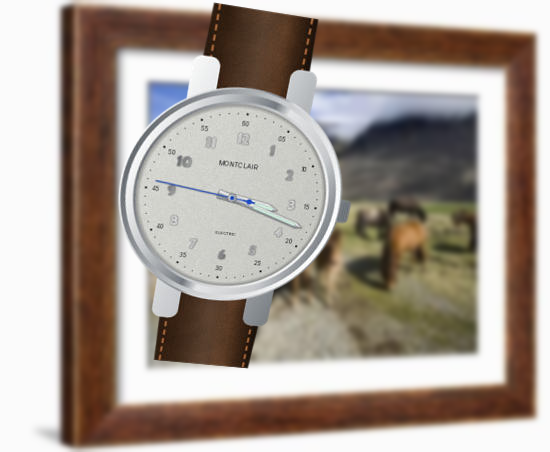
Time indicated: 3:17:46
